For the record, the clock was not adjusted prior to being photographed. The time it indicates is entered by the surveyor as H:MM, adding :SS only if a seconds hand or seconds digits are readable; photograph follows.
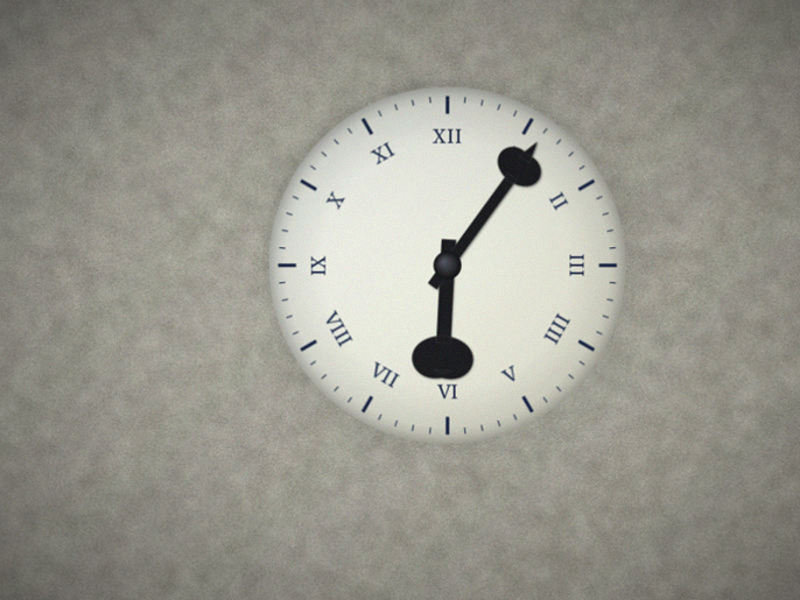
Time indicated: 6:06
